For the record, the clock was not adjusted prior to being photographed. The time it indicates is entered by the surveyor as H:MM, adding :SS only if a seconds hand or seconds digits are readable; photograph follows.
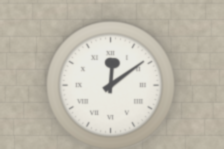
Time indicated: 12:09
